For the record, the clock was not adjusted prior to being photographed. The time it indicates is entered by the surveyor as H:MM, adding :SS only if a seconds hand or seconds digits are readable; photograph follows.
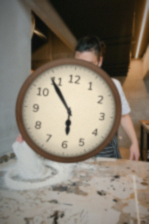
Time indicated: 5:54
